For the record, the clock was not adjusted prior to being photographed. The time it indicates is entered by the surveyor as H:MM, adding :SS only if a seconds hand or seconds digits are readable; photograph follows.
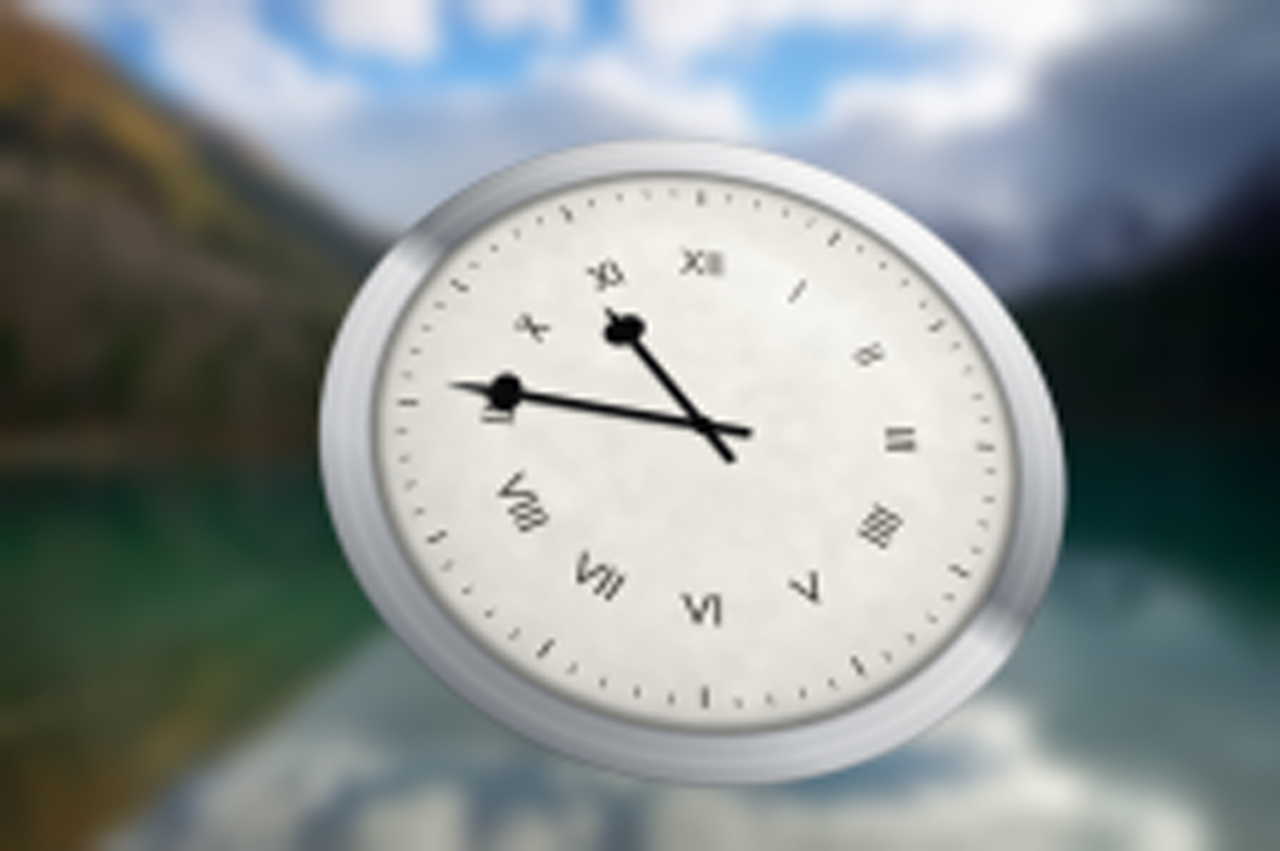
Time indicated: 10:46
